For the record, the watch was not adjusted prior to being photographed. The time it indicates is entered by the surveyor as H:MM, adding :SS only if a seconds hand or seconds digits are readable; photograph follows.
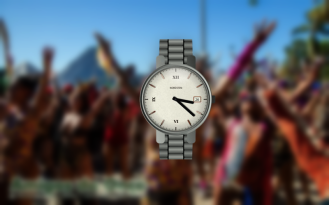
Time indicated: 3:22
